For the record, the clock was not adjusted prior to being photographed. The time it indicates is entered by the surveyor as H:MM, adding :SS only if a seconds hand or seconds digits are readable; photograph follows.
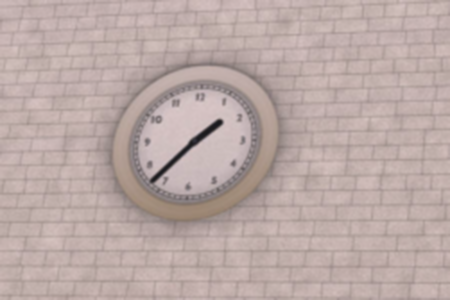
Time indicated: 1:37
